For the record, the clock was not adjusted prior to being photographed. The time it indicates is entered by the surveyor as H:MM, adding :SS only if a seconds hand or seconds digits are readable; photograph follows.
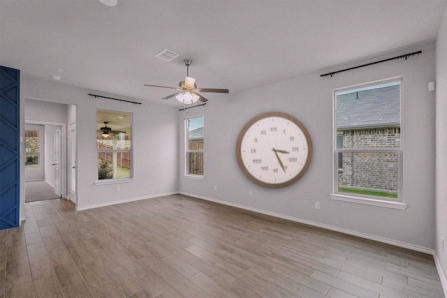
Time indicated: 3:26
